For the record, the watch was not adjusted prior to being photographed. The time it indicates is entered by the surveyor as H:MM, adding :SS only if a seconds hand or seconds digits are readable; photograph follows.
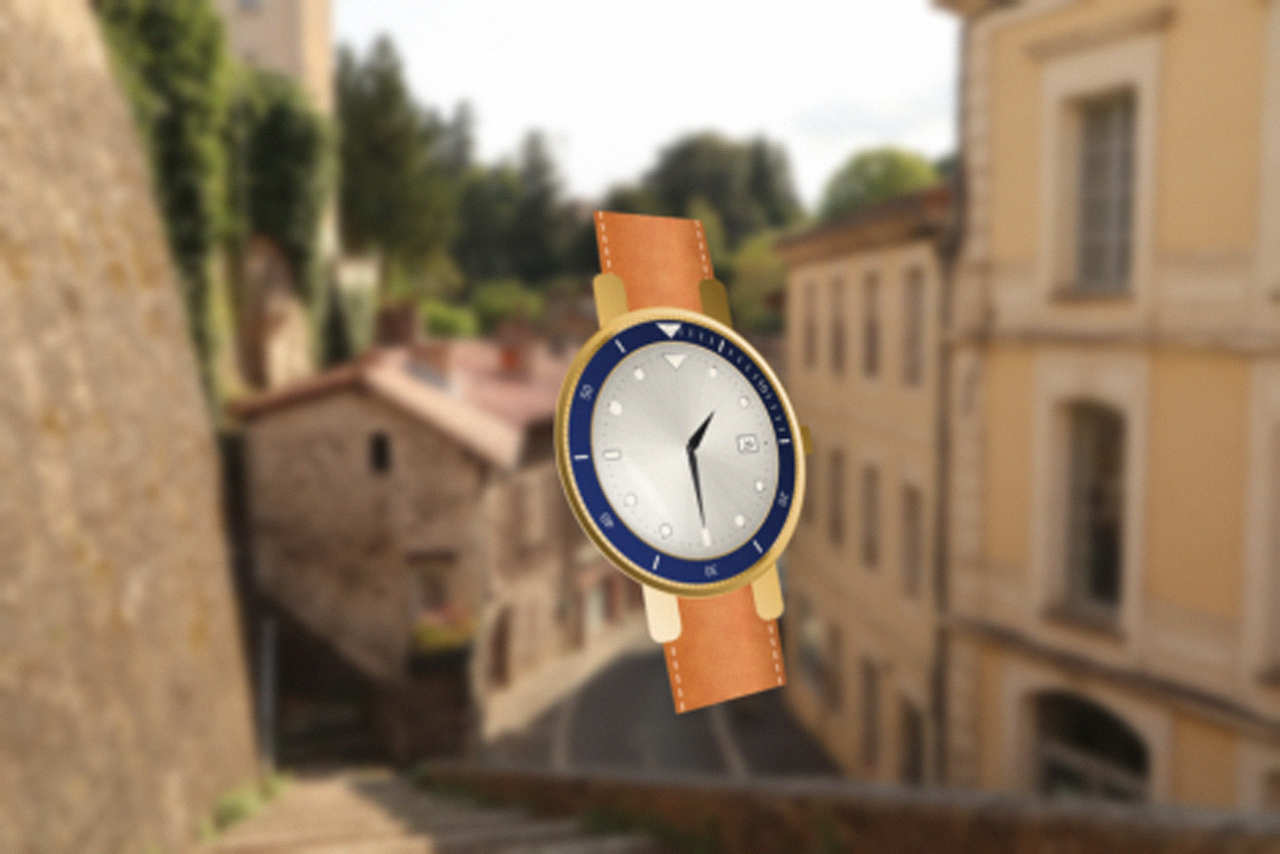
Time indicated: 1:30
